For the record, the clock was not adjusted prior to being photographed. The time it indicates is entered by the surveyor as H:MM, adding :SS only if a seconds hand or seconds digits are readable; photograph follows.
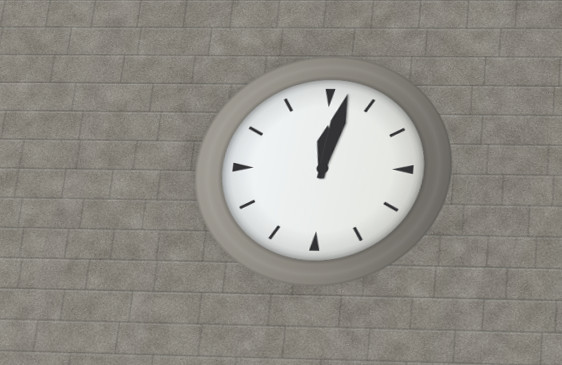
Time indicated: 12:02
